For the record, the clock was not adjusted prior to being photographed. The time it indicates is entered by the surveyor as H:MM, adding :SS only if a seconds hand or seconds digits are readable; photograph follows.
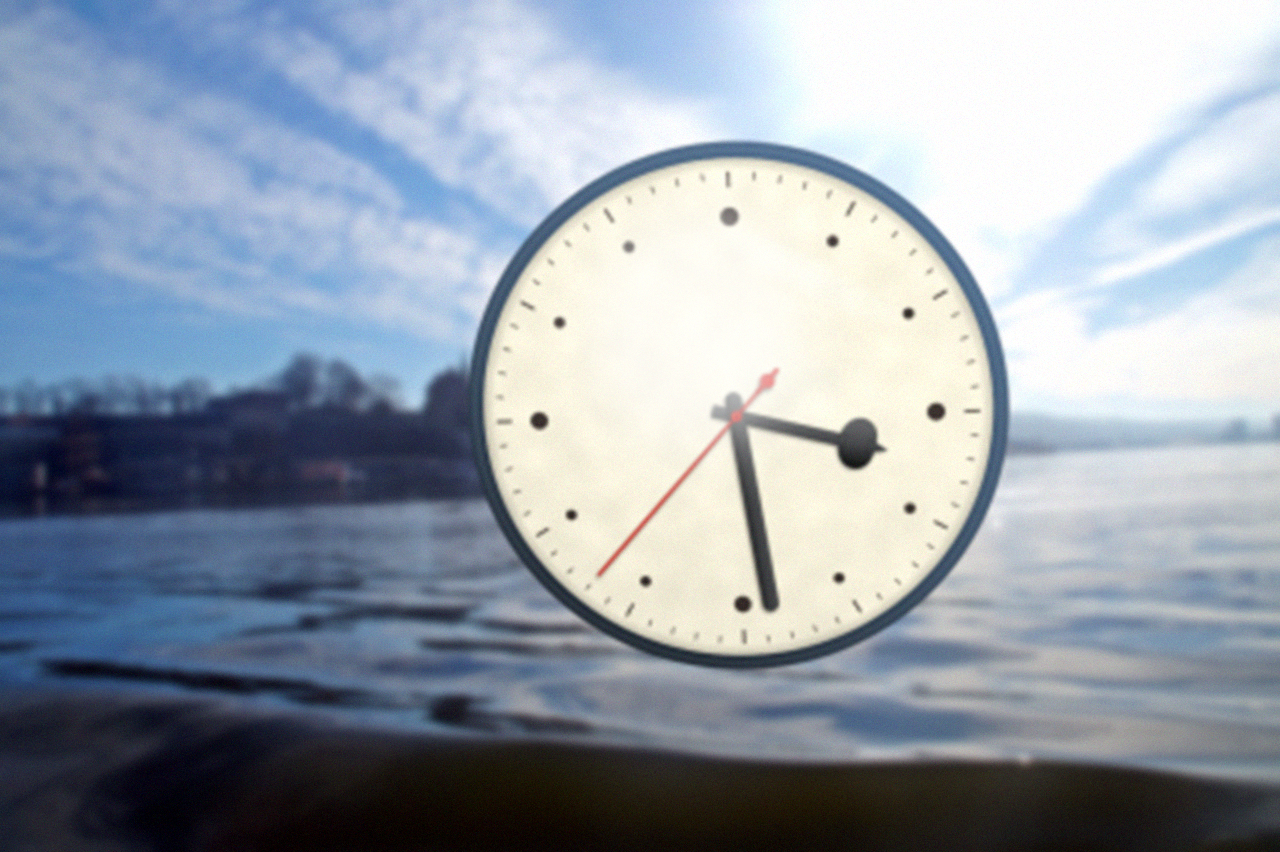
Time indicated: 3:28:37
